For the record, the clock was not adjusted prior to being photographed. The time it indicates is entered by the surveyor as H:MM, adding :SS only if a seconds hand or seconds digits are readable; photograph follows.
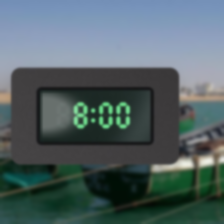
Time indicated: 8:00
